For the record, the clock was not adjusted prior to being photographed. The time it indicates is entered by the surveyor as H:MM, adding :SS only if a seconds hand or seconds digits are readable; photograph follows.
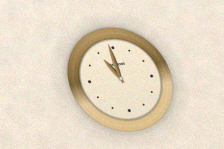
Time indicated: 10:59
